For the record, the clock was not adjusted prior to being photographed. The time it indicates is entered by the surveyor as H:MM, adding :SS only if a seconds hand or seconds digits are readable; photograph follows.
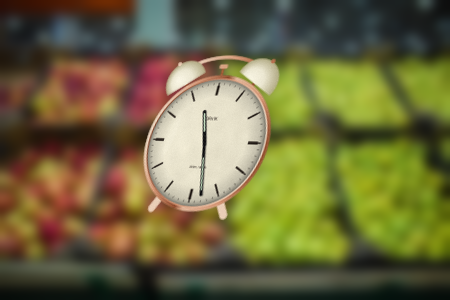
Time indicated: 11:28
